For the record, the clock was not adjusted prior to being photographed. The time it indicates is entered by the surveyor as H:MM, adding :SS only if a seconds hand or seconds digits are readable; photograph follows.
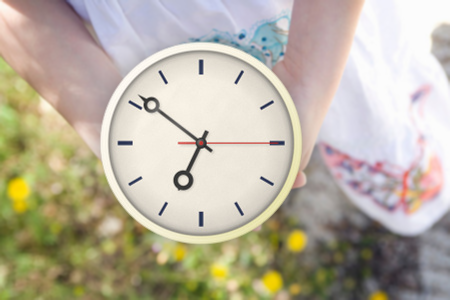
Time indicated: 6:51:15
